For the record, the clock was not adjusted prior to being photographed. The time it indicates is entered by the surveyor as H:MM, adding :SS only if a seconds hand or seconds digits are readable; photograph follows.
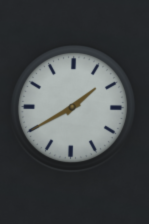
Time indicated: 1:40
